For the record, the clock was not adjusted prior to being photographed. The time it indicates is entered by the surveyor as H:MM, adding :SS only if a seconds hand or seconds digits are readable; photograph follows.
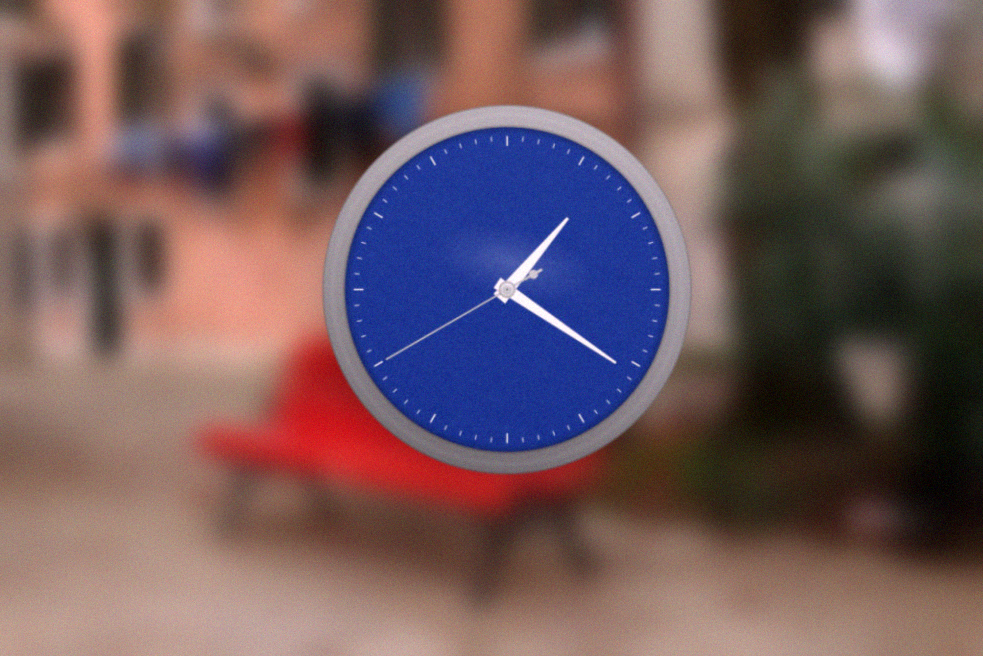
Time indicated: 1:20:40
